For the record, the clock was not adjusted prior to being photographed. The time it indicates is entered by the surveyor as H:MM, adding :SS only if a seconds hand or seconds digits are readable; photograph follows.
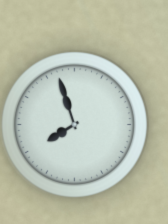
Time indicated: 7:57
